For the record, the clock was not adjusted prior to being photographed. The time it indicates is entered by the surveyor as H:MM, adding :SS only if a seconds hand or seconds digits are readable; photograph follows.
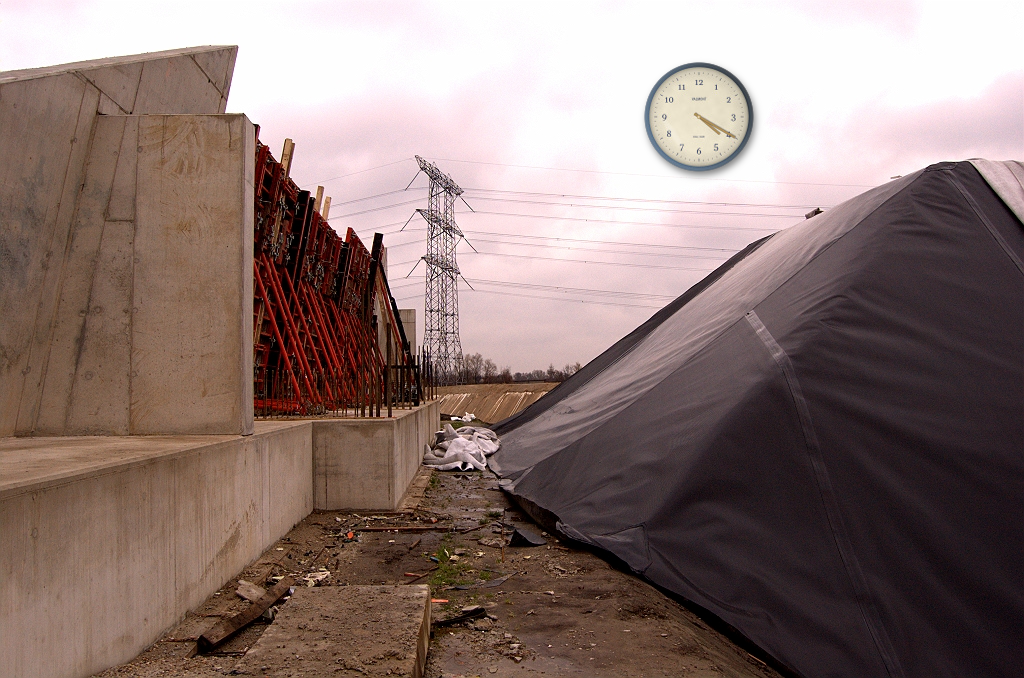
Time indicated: 4:20
